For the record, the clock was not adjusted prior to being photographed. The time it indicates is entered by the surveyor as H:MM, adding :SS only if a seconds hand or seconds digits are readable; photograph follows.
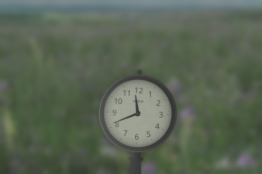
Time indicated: 11:41
